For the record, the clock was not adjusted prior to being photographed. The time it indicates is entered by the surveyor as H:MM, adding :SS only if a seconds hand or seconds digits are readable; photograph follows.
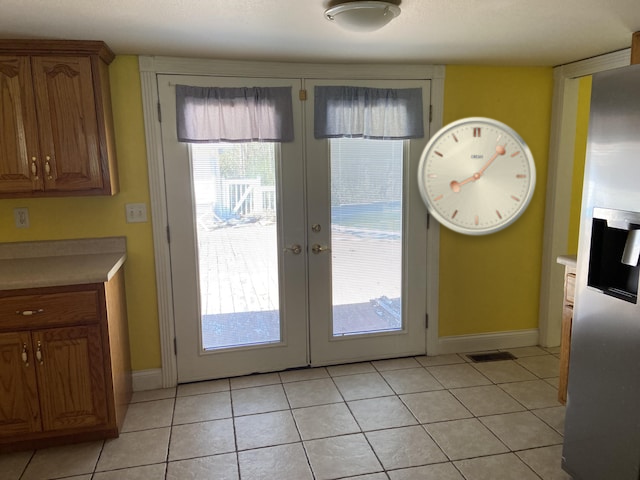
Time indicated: 8:07
